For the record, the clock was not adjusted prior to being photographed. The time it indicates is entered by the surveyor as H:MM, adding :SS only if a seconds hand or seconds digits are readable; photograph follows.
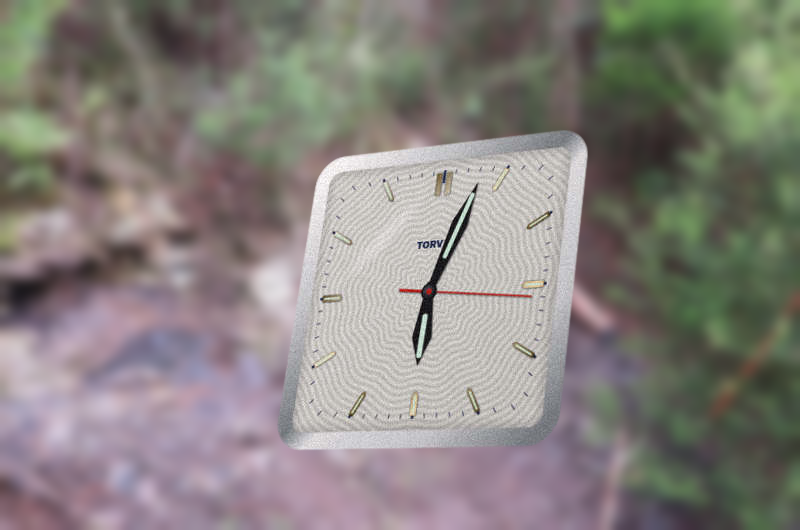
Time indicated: 6:03:16
